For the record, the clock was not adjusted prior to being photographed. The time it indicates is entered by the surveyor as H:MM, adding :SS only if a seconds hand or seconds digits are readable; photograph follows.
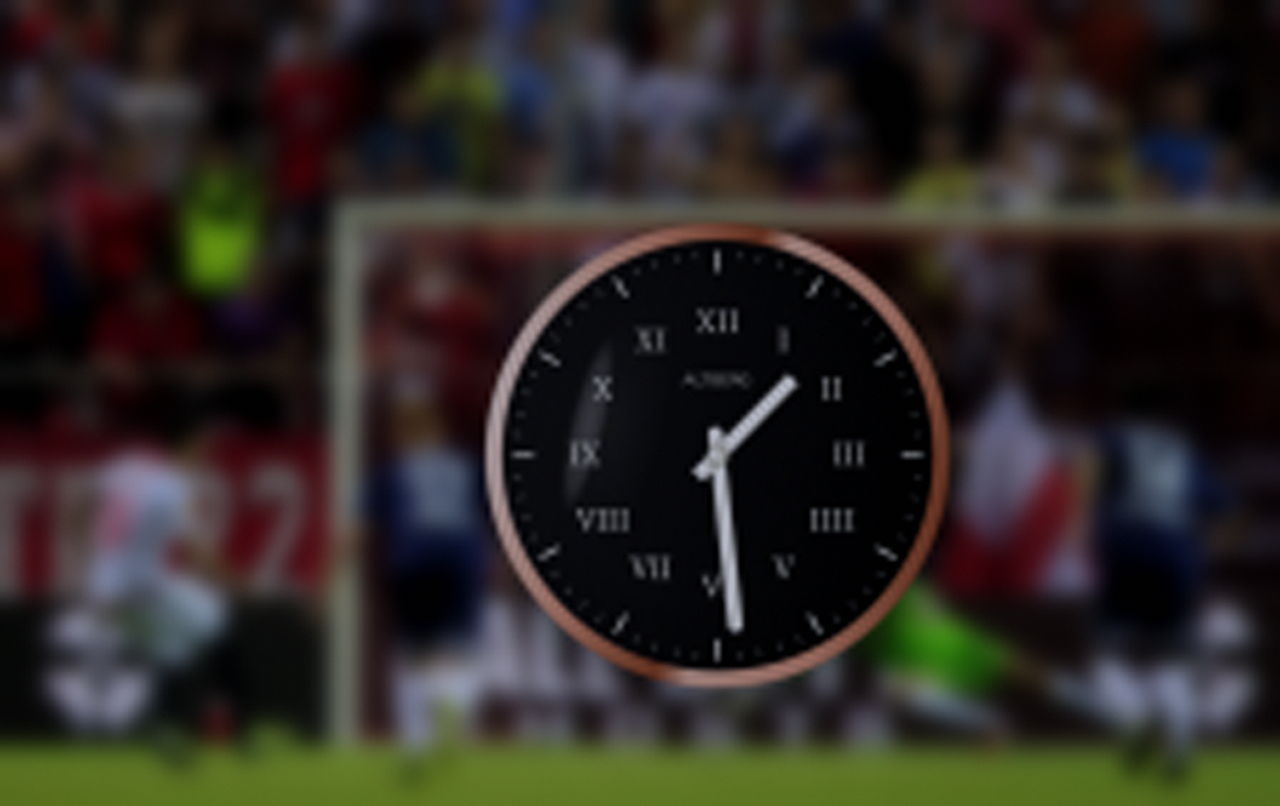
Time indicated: 1:29
